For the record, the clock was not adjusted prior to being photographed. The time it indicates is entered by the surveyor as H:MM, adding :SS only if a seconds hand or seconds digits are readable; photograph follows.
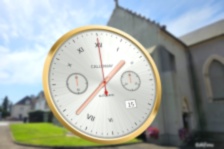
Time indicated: 1:38
